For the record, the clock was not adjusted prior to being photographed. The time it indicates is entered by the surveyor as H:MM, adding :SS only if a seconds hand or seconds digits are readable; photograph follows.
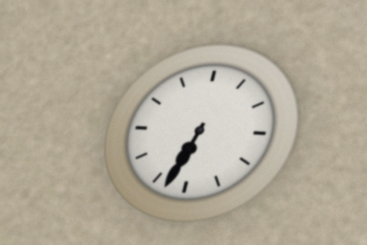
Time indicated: 6:33
